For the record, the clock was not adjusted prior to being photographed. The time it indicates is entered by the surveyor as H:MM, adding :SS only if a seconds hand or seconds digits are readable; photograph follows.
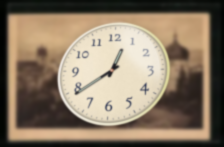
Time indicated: 12:39
